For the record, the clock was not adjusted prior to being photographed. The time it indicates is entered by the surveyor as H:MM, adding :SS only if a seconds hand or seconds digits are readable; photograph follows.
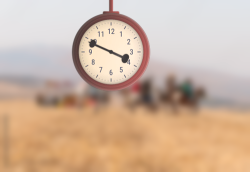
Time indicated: 3:49
